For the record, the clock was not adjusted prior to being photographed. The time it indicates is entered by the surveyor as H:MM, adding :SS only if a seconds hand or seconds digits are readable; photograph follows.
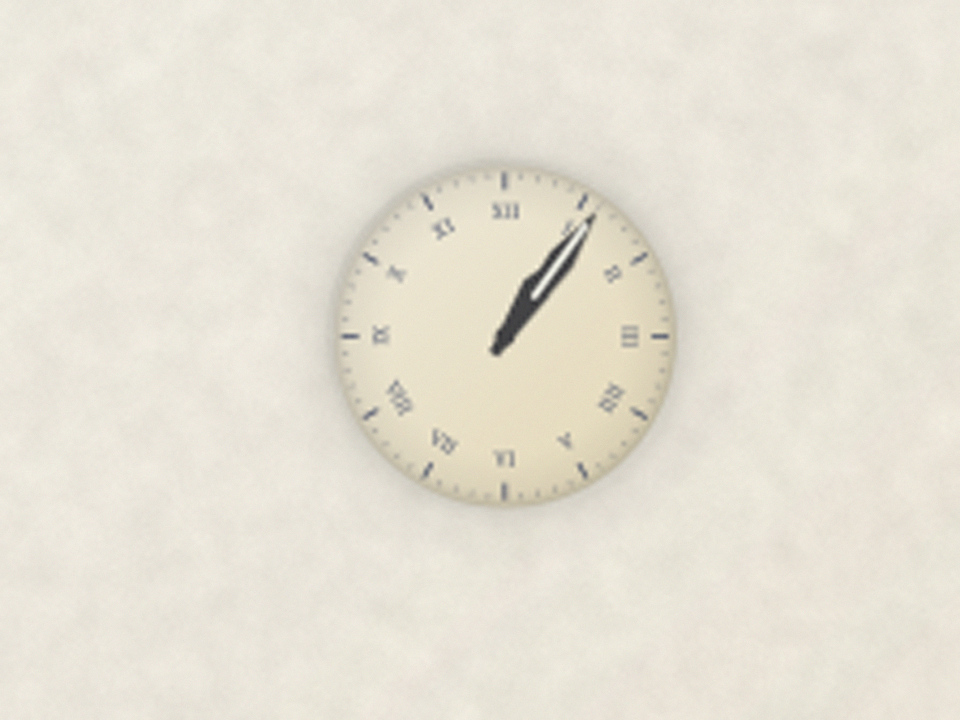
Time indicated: 1:06
